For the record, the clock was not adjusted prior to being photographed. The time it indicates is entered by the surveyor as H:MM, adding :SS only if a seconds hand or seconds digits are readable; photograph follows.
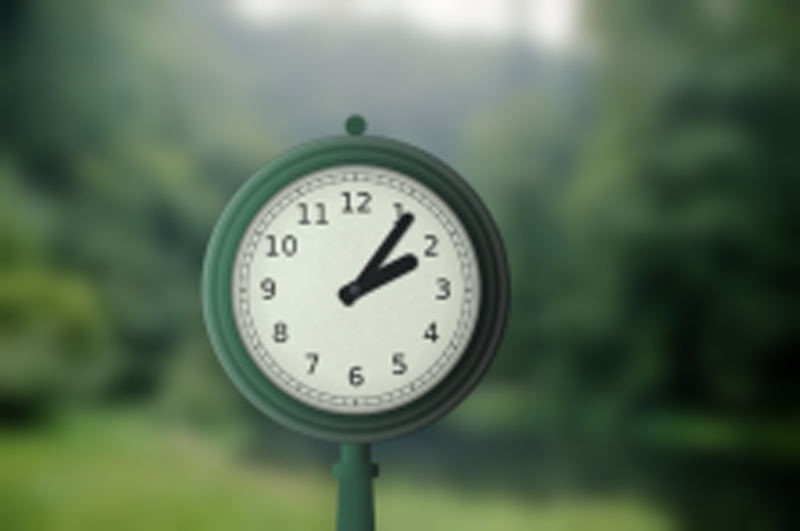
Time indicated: 2:06
